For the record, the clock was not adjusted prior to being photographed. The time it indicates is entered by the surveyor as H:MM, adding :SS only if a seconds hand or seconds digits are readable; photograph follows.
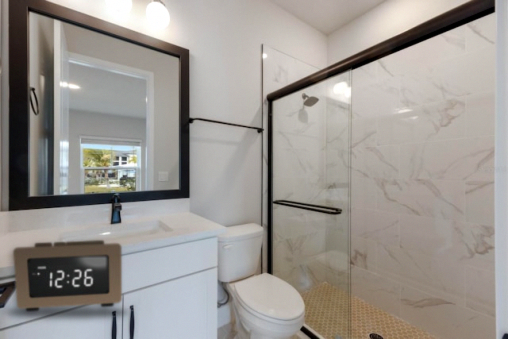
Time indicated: 12:26
